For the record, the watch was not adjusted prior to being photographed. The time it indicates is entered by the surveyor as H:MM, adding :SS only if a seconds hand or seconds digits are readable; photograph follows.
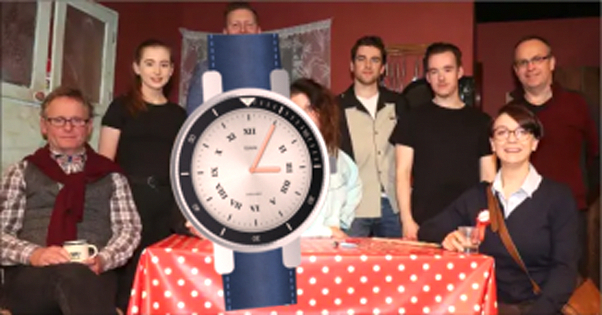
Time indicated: 3:05
